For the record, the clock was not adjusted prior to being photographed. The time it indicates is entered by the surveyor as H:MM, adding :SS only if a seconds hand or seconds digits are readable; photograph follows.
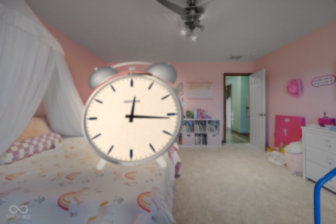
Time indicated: 12:16
